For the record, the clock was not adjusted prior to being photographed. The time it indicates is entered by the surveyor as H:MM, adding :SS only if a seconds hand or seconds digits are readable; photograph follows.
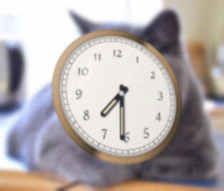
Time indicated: 7:31
